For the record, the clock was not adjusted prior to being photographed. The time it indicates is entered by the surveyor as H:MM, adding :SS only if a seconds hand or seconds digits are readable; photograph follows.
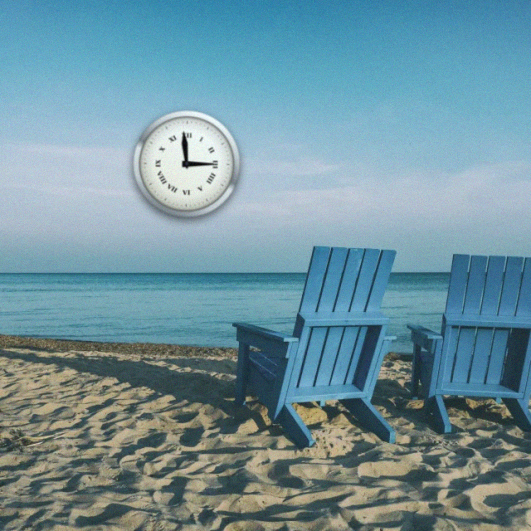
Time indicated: 2:59
